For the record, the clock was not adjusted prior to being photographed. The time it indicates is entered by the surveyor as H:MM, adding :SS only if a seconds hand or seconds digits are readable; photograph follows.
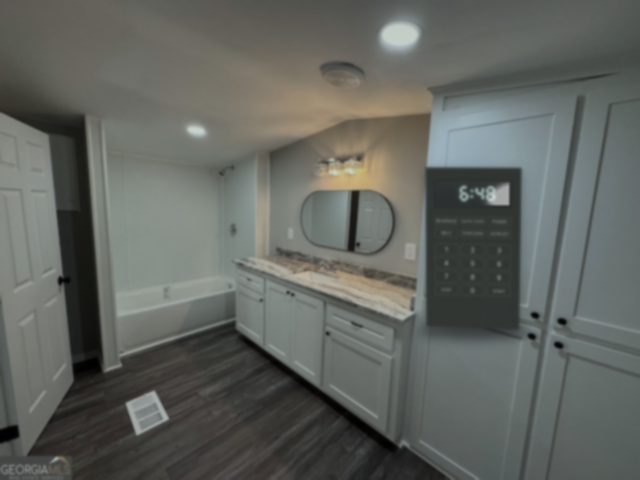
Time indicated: 6:48
